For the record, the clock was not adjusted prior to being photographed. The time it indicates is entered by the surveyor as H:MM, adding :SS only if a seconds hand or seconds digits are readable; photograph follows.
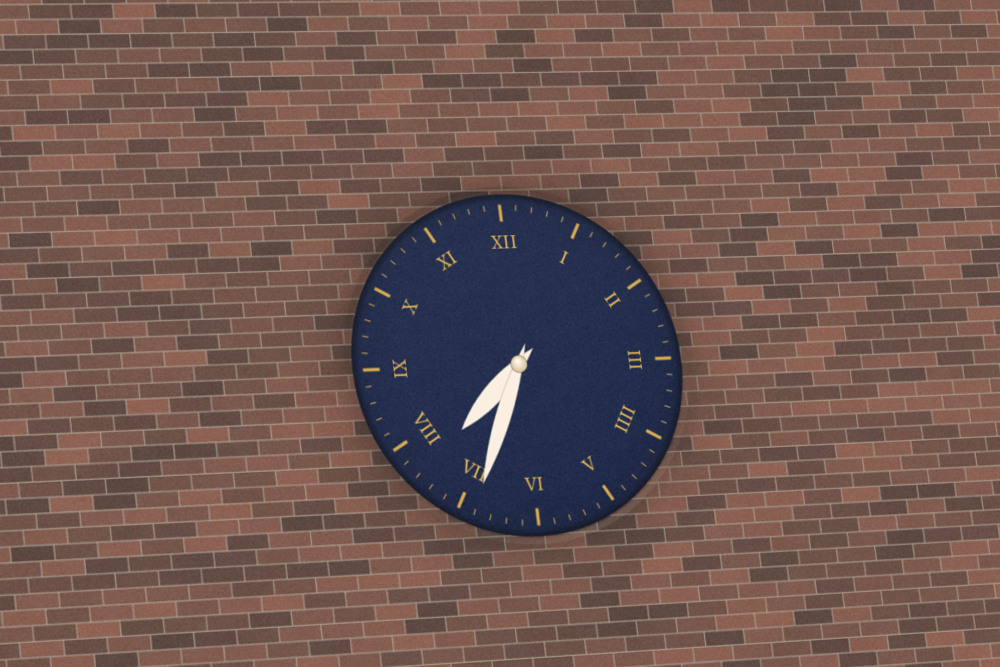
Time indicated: 7:34
